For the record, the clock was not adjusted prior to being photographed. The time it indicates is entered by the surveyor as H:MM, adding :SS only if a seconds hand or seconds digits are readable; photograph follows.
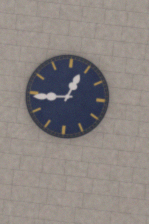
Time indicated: 12:44
